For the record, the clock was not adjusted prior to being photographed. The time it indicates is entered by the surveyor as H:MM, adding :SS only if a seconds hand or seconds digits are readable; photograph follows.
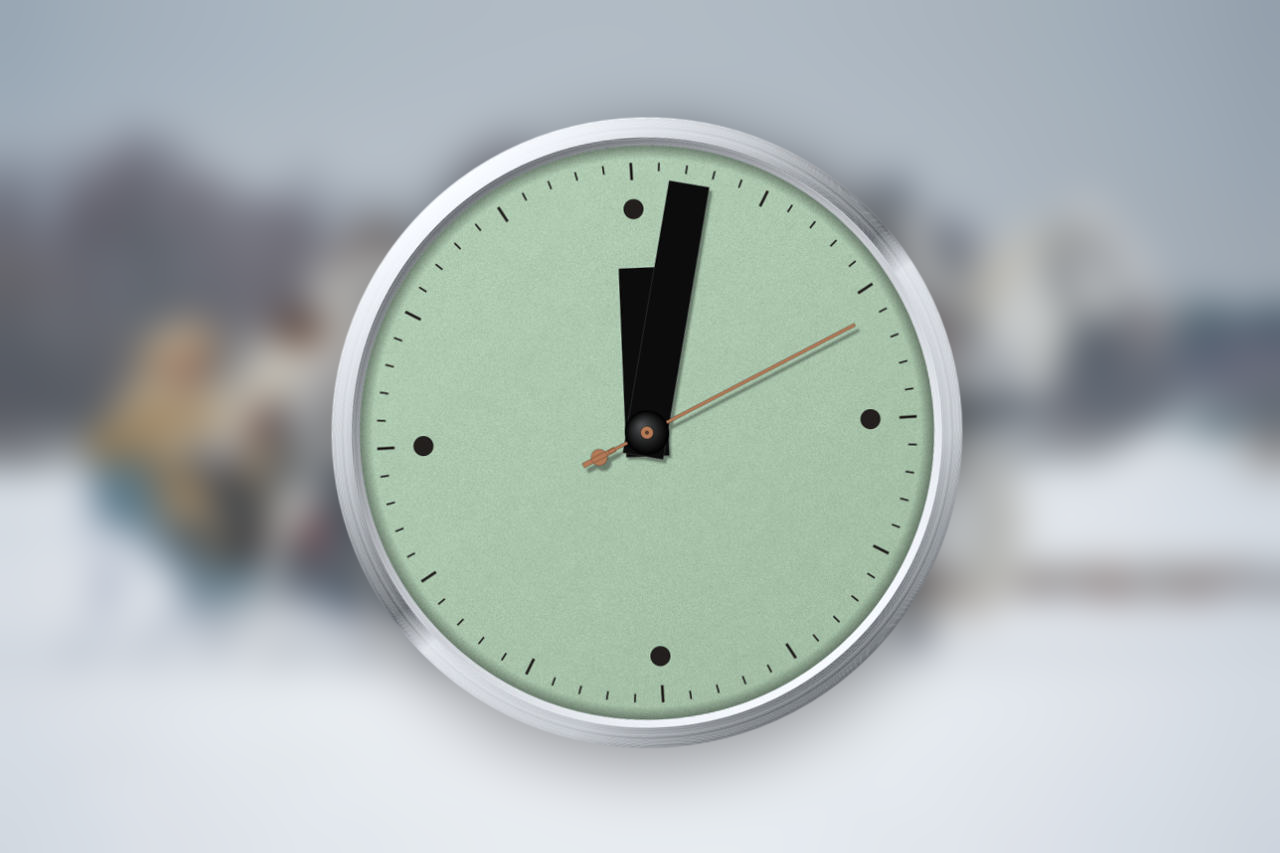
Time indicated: 12:02:11
